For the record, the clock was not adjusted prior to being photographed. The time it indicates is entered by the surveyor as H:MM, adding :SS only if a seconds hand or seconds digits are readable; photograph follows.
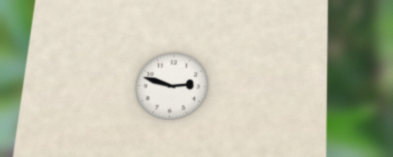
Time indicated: 2:48
